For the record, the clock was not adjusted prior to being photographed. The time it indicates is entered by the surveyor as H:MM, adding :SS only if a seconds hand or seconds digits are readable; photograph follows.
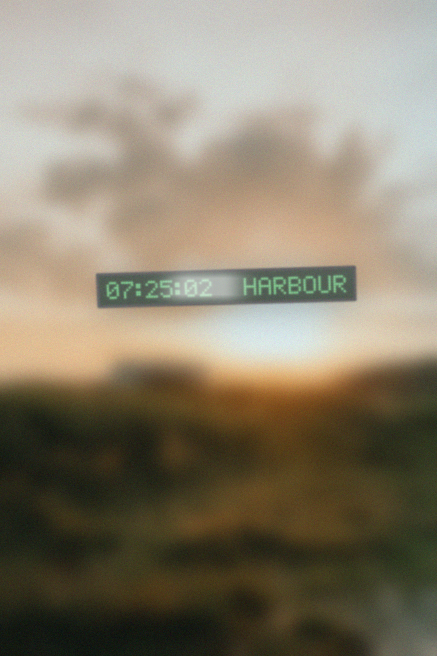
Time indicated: 7:25:02
